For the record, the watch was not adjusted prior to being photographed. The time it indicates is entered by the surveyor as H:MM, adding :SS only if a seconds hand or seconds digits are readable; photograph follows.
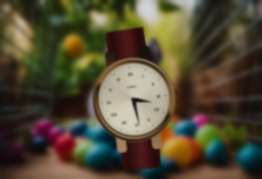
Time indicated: 3:29
